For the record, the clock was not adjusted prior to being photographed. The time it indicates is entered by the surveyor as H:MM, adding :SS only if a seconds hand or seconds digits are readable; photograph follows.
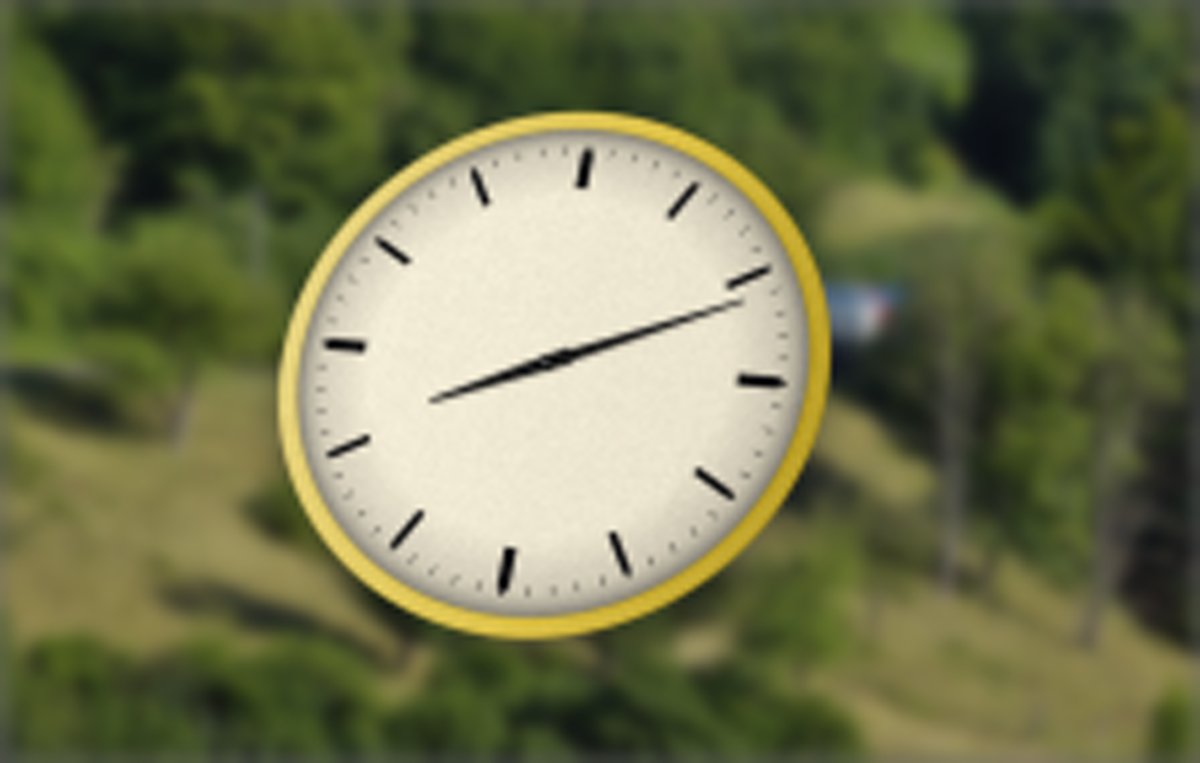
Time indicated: 8:11
